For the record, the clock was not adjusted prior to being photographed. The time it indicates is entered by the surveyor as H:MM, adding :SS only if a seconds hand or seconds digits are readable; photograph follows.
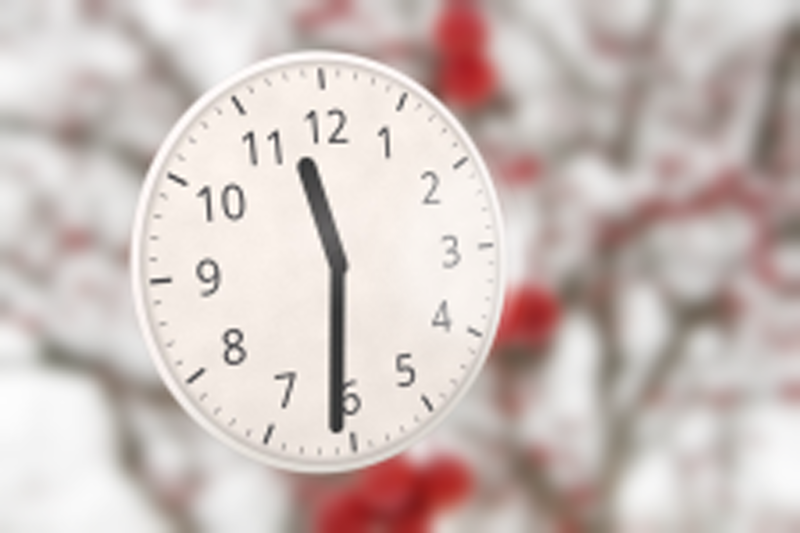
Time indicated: 11:31
